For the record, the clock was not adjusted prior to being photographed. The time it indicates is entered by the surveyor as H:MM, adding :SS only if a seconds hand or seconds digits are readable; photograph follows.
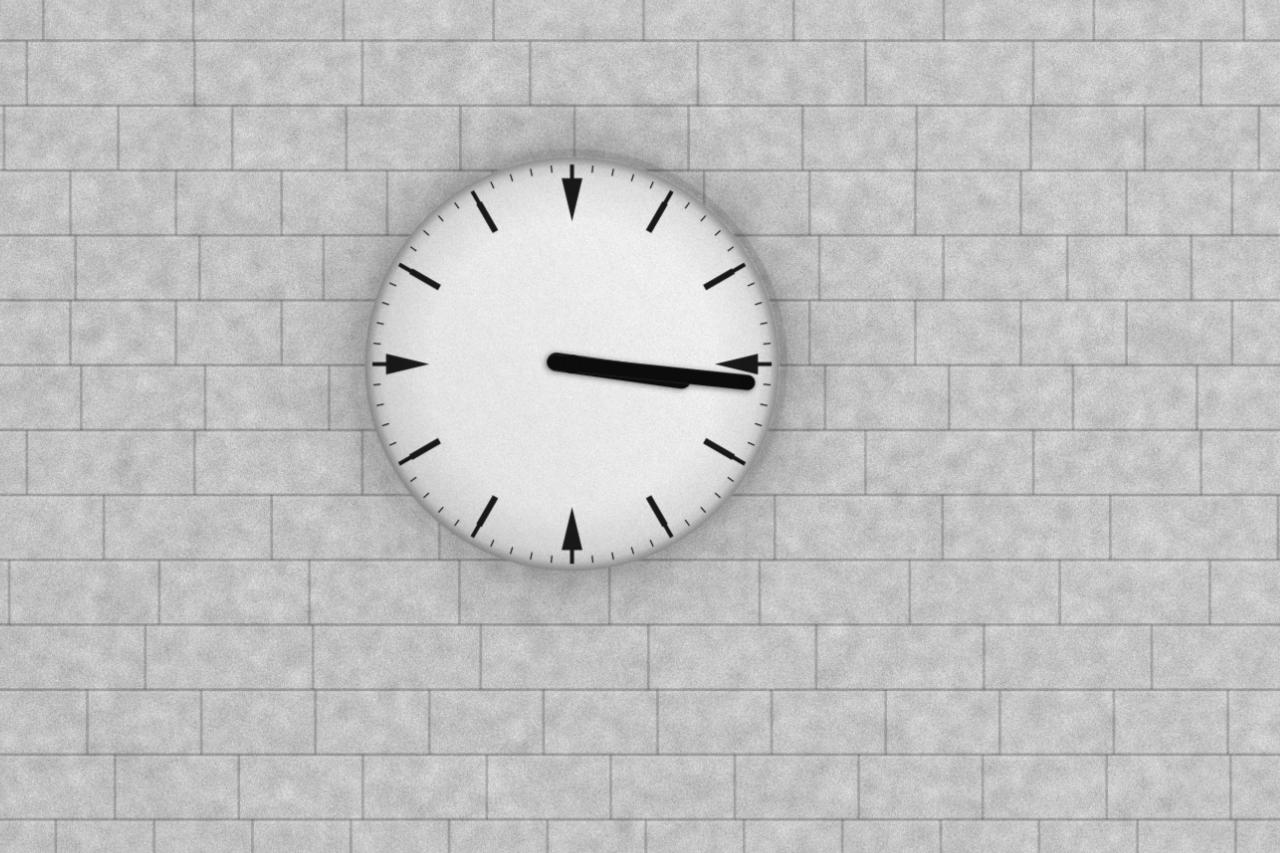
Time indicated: 3:16
